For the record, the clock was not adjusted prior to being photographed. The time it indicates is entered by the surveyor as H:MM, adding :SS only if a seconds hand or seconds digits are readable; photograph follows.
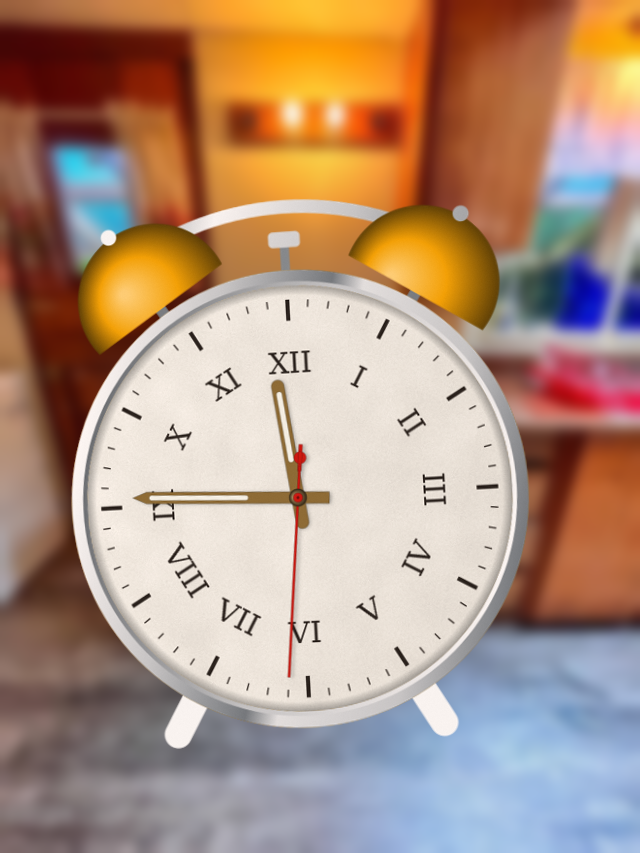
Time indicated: 11:45:31
